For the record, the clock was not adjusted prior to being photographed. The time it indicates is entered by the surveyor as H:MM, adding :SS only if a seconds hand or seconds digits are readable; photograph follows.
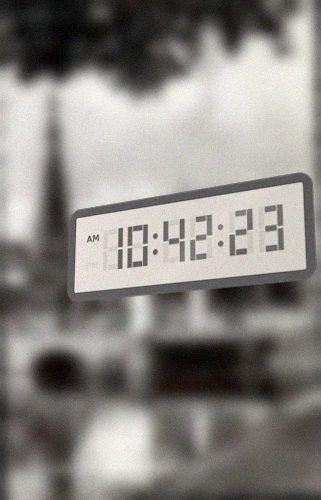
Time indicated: 10:42:23
